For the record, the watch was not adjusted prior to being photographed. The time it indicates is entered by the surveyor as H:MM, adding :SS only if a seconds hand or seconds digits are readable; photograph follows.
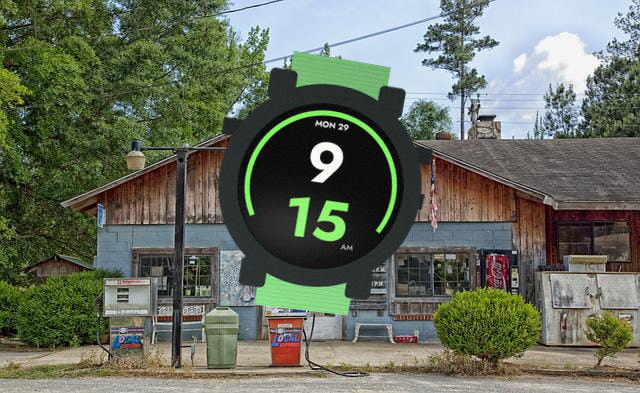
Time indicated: 9:15
